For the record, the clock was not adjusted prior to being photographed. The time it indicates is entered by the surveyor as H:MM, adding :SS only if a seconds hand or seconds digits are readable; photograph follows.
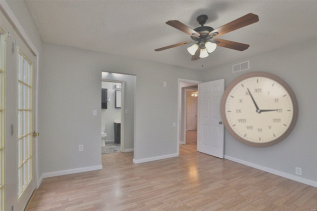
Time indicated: 2:56
